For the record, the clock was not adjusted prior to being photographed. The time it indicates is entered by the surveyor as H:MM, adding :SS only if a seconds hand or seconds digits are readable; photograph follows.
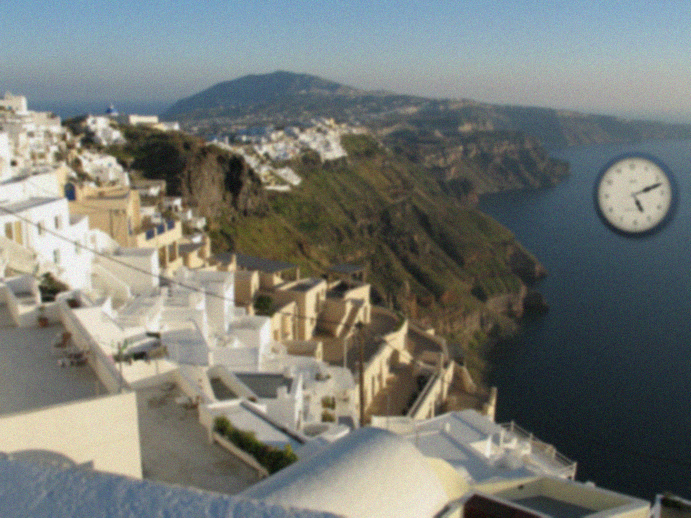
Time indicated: 5:12
